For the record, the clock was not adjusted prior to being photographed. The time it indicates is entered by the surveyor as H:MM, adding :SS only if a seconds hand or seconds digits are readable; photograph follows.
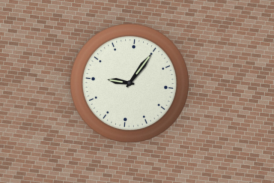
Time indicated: 9:05
